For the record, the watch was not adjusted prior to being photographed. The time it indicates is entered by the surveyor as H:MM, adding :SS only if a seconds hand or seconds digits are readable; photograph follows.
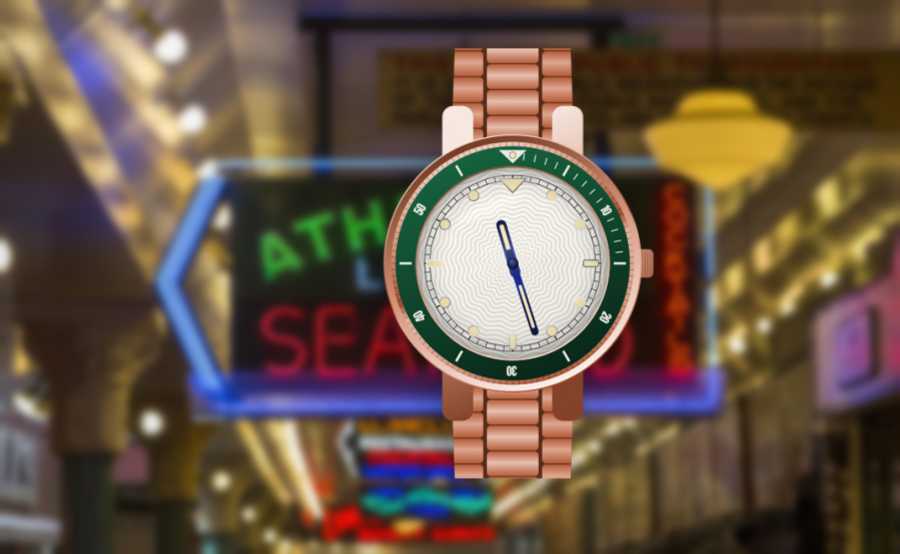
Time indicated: 11:27
